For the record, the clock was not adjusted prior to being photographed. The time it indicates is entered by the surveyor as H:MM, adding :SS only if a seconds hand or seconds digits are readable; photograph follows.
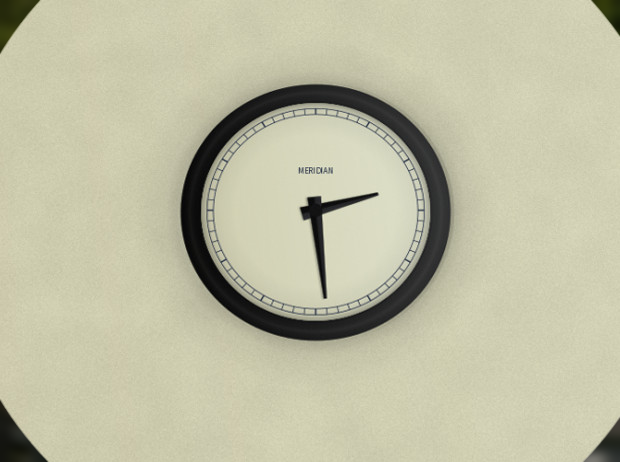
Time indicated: 2:29
